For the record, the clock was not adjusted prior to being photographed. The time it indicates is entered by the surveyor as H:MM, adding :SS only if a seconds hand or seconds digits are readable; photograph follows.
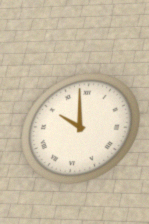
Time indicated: 9:58
